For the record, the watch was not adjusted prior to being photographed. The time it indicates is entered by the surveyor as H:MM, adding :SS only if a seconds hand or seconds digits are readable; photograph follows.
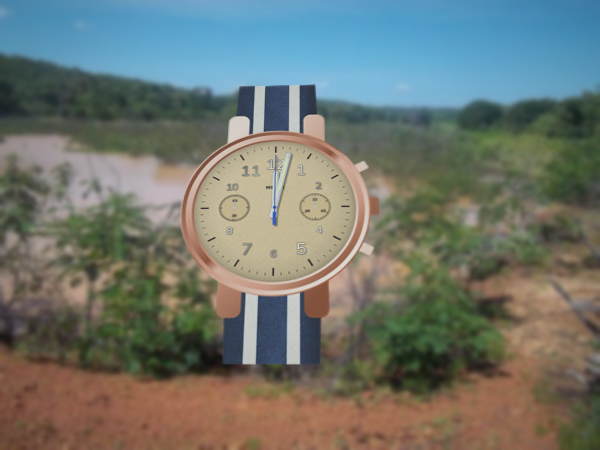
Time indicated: 12:02
